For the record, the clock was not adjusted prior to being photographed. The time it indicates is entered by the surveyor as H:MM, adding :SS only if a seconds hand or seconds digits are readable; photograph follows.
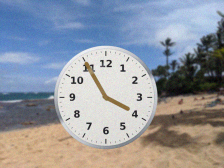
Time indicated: 3:55
